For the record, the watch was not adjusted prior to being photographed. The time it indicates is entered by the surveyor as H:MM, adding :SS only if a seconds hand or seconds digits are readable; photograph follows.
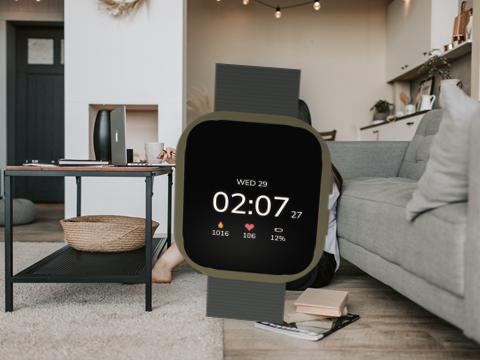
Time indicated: 2:07:27
